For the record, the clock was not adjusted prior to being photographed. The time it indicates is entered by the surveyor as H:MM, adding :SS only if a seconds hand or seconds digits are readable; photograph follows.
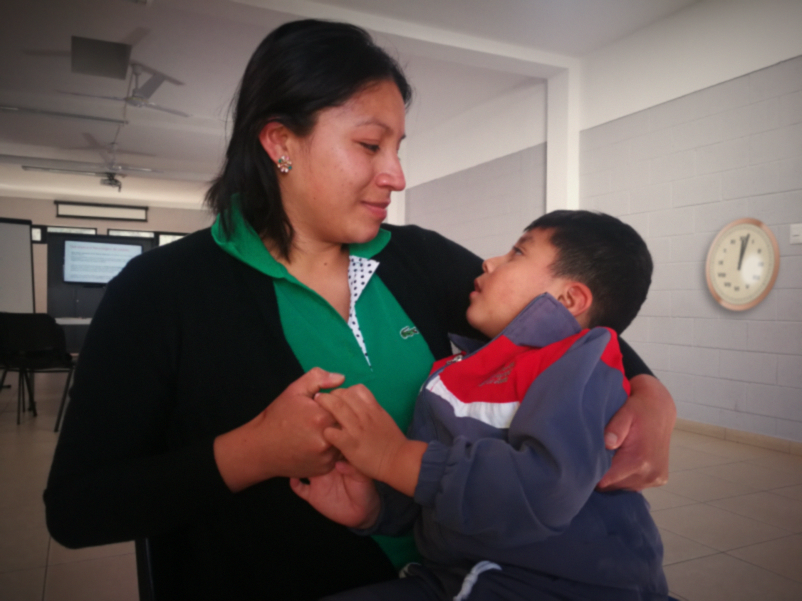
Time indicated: 12:02
